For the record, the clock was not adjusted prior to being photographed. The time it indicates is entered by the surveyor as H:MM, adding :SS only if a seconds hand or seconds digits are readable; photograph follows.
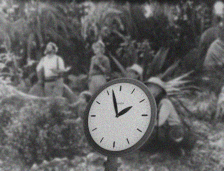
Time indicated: 1:57
